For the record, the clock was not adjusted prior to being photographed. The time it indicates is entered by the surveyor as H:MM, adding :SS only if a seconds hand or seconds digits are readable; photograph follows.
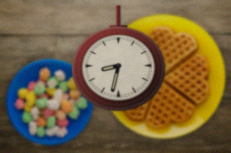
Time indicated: 8:32
